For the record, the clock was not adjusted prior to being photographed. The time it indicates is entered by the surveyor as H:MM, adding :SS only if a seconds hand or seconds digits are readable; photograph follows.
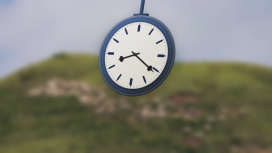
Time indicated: 8:21
